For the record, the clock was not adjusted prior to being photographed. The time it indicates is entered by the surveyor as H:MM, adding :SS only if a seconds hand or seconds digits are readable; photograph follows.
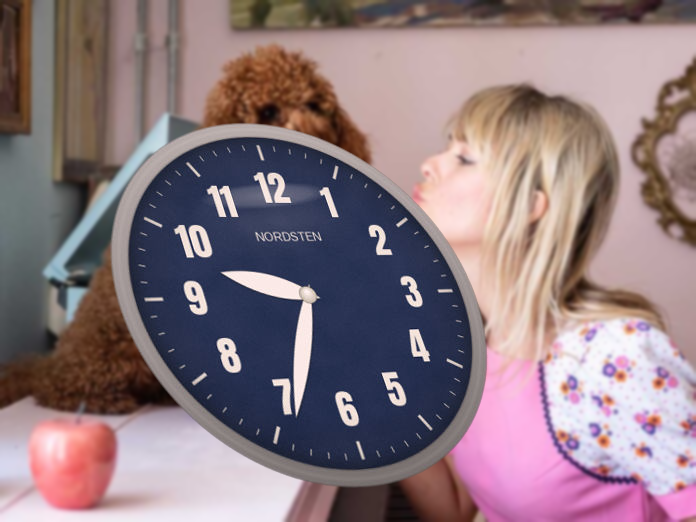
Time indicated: 9:34
